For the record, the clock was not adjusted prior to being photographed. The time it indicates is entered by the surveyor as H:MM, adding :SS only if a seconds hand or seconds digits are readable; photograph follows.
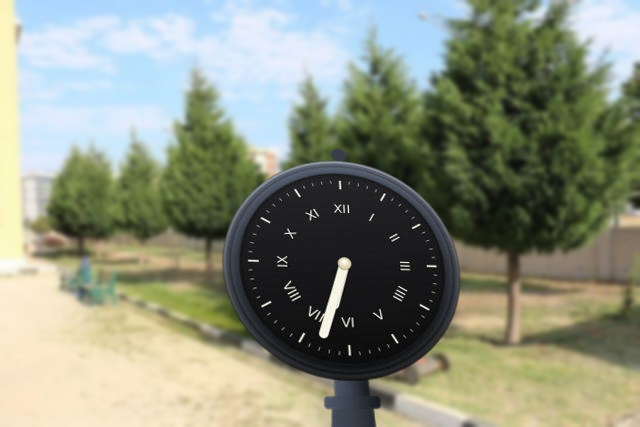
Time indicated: 6:33
